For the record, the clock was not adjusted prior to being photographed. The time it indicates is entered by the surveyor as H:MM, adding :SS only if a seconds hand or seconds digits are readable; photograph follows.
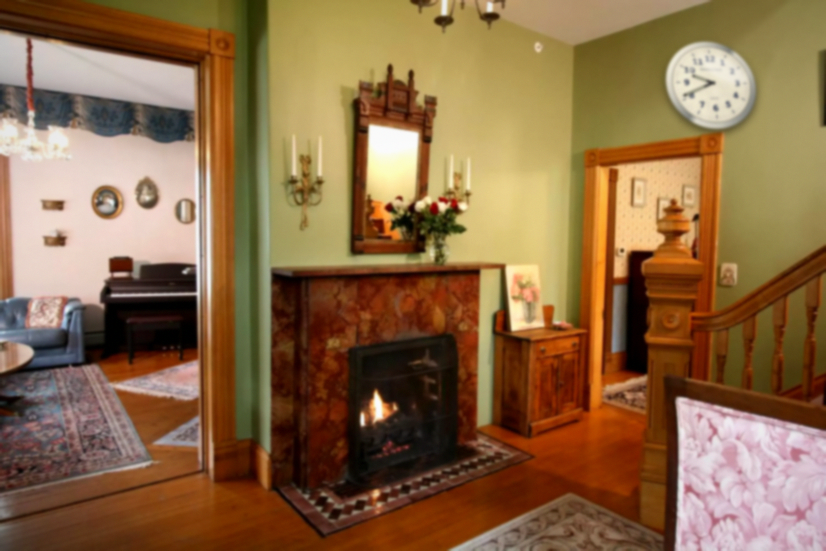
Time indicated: 9:41
